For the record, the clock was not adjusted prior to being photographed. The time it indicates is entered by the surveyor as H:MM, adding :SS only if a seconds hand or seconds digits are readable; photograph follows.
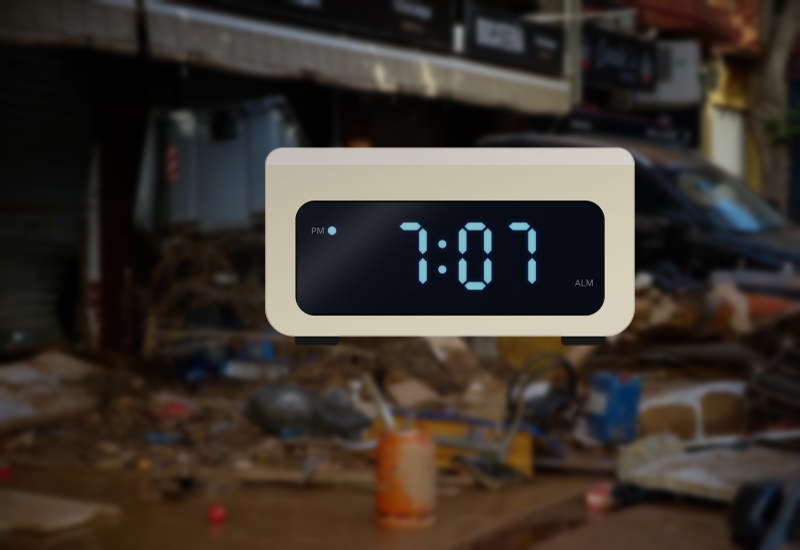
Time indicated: 7:07
